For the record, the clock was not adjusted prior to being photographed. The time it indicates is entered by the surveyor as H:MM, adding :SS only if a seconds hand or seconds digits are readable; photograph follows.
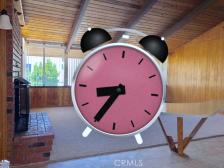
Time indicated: 8:35
